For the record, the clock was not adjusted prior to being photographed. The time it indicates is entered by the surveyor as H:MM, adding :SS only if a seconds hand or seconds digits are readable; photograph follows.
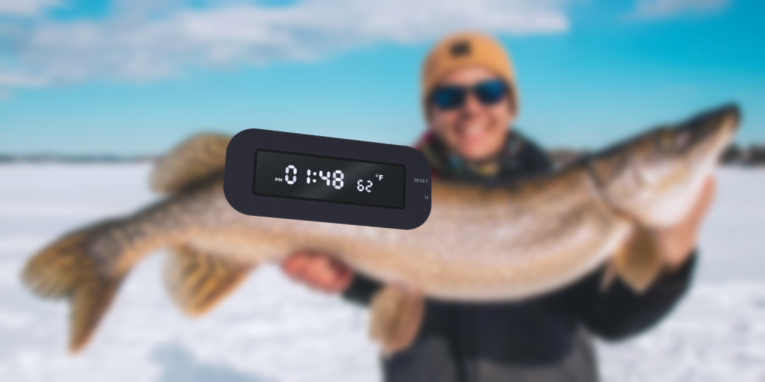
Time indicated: 1:48
